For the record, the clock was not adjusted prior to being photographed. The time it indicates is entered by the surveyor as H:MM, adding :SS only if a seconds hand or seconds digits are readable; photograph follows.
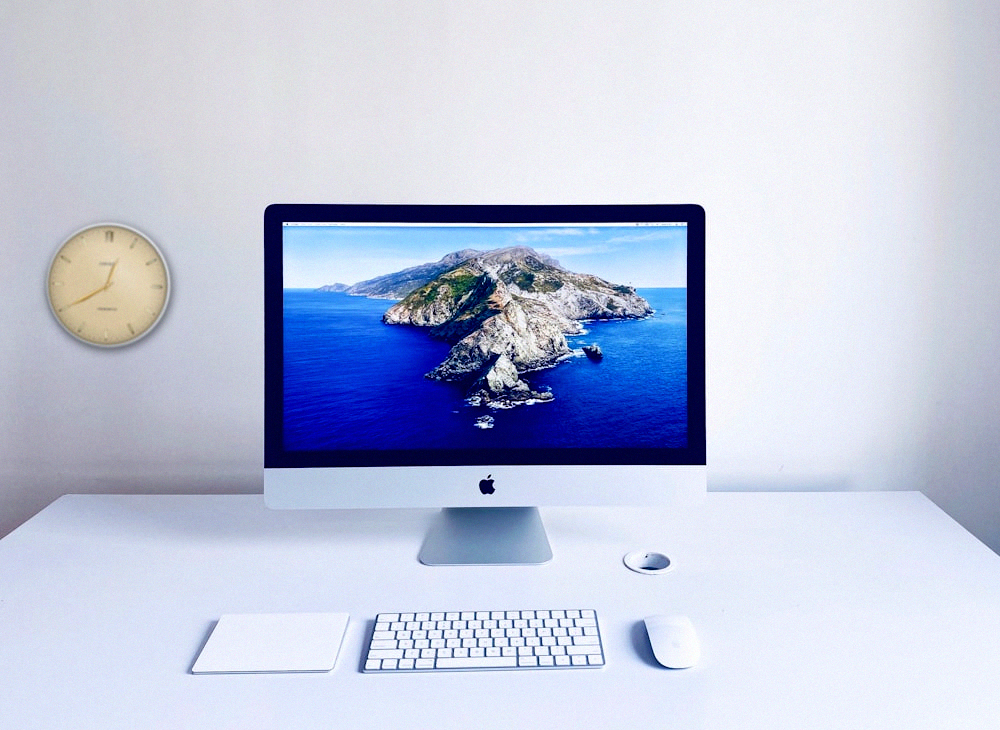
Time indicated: 12:40
